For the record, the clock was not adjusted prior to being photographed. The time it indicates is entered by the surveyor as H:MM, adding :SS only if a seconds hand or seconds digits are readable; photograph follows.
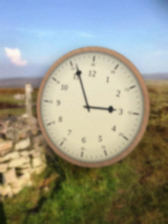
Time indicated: 2:56
